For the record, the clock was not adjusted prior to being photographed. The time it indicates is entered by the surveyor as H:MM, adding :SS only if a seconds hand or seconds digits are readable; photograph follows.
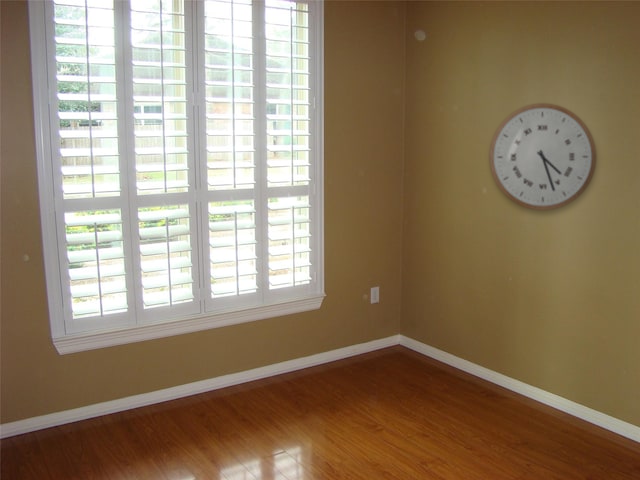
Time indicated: 4:27
